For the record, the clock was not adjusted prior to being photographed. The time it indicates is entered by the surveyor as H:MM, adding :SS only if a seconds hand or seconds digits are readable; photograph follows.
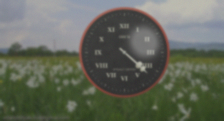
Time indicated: 4:22
